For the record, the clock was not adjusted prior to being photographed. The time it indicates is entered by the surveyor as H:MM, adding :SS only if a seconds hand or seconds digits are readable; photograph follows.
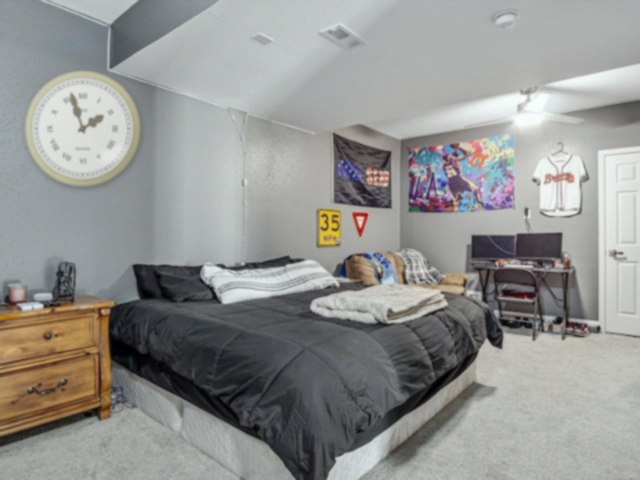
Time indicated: 1:57
